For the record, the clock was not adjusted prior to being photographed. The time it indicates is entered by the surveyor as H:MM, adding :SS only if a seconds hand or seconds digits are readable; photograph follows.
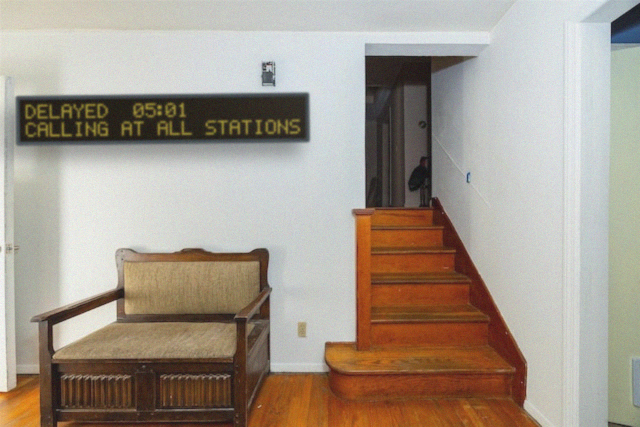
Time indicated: 5:01
